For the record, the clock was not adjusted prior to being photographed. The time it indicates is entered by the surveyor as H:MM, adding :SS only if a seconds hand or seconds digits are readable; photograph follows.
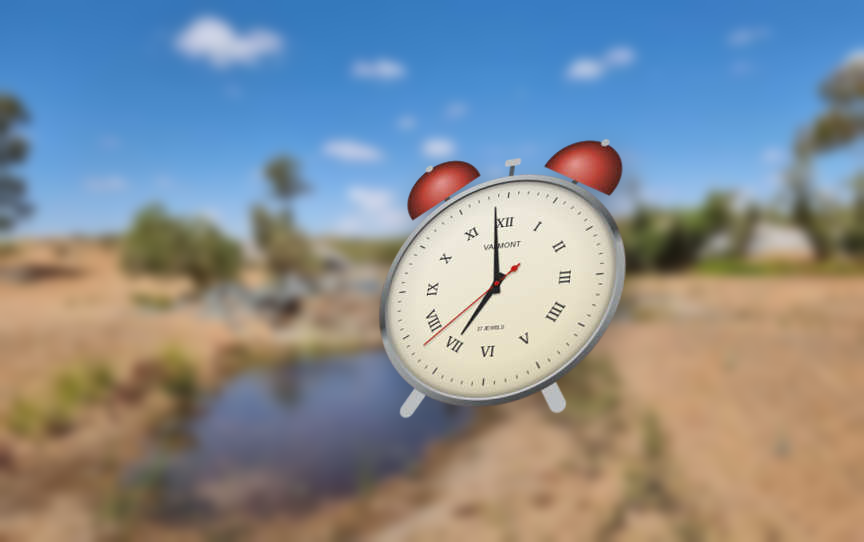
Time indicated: 6:58:38
